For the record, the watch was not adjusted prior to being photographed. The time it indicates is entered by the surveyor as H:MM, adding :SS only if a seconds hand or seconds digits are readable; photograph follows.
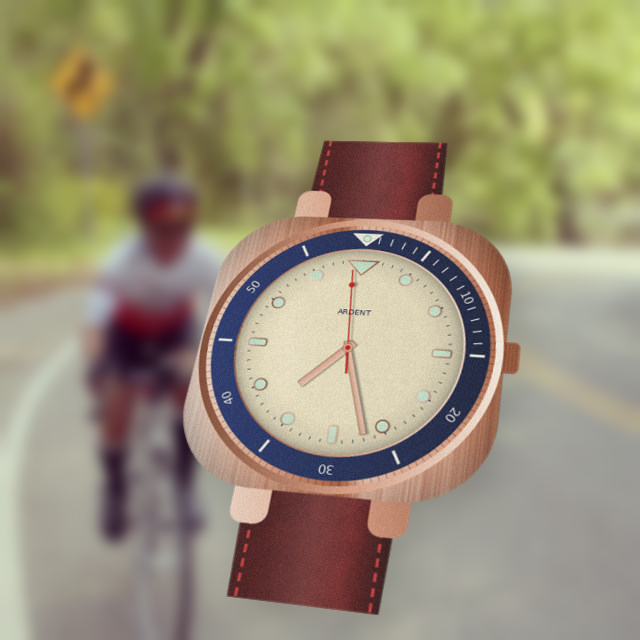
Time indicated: 7:26:59
